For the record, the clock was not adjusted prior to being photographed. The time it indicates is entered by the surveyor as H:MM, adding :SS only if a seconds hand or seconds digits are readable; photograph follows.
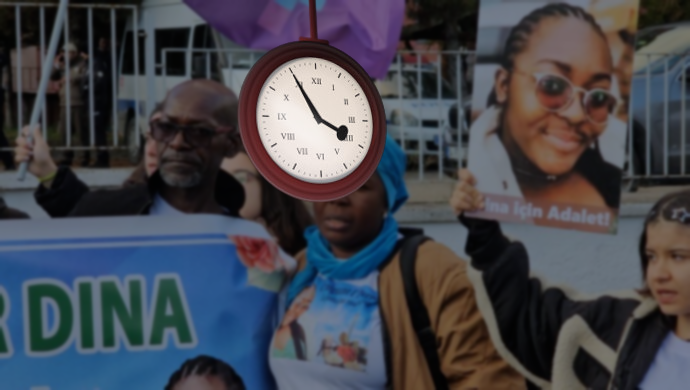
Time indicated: 3:55
